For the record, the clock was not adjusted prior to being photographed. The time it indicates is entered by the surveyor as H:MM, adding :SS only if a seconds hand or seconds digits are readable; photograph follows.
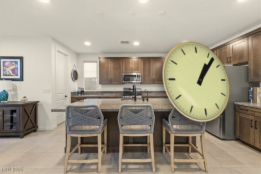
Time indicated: 1:07
